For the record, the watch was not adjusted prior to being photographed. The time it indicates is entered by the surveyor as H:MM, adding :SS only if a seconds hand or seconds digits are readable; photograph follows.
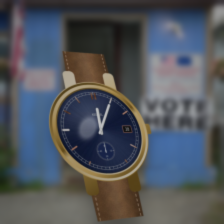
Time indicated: 12:05
